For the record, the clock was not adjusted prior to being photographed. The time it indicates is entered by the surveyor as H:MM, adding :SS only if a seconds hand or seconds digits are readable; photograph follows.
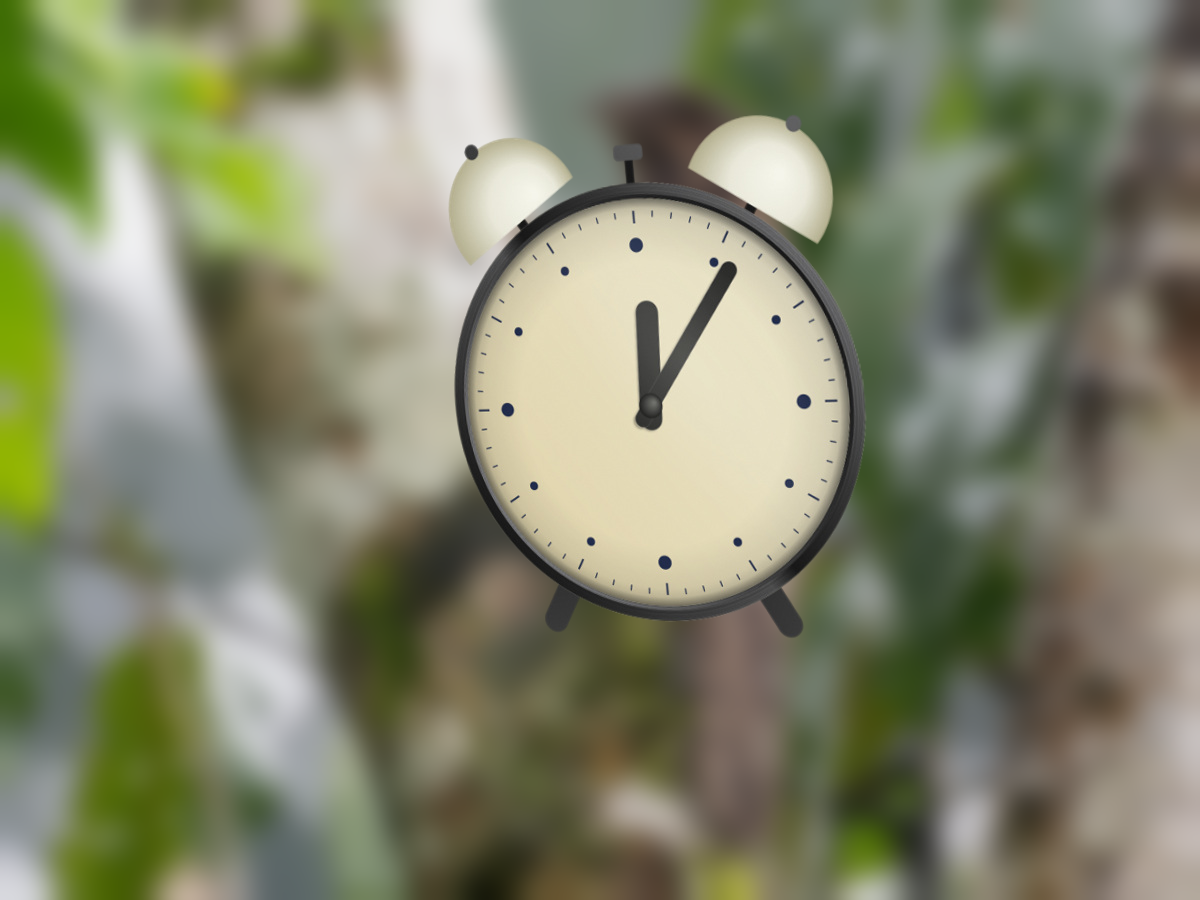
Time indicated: 12:06
